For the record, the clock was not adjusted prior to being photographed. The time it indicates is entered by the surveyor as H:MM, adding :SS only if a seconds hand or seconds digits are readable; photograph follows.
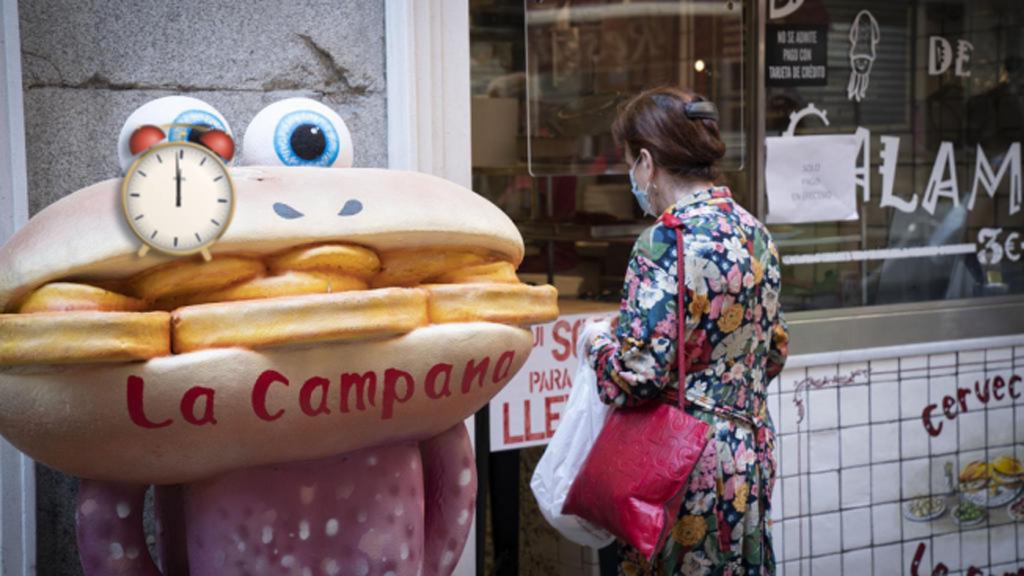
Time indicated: 11:59
